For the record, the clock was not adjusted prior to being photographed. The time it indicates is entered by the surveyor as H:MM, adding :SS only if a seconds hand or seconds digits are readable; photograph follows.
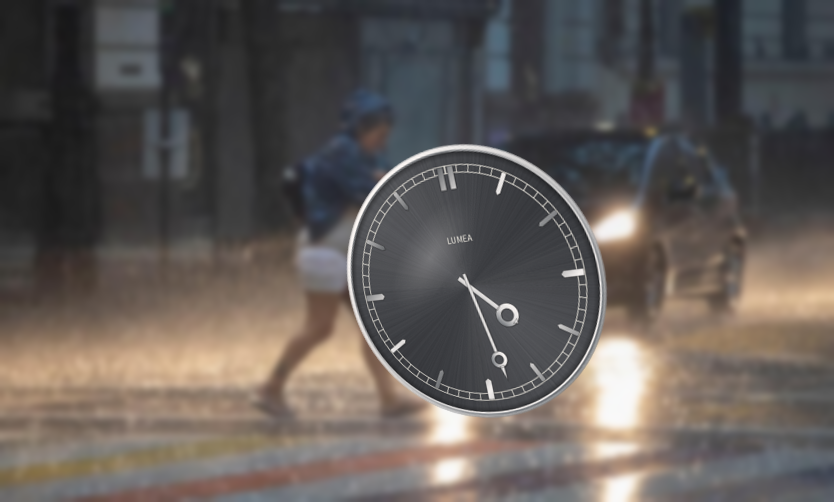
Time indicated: 4:28
